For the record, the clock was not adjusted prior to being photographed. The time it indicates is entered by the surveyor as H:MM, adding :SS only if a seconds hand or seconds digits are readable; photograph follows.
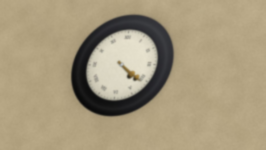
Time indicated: 4:21
